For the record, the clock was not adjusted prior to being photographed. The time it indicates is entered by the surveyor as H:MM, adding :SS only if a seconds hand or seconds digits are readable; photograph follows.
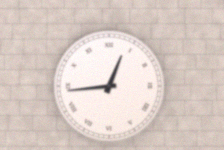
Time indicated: 12:44
